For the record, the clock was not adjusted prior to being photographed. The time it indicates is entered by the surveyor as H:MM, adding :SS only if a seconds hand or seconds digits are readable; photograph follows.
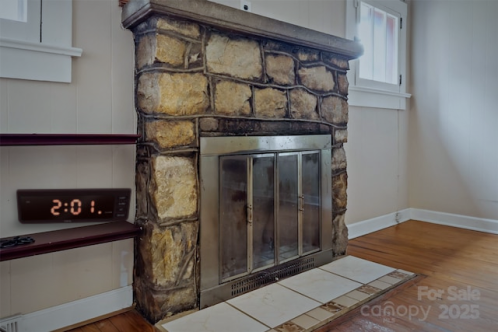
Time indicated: 2:01
